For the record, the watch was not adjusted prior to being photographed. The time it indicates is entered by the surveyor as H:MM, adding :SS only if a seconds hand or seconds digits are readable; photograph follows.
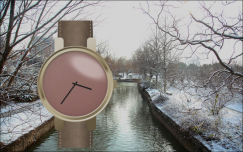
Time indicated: 3:36
